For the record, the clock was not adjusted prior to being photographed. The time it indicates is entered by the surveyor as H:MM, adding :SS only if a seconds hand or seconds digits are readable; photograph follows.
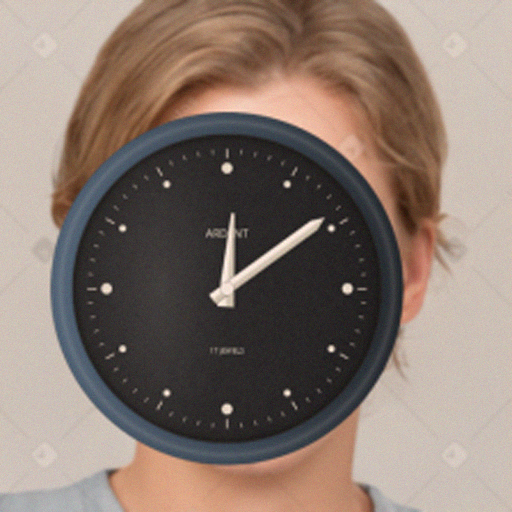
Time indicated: 12:09
